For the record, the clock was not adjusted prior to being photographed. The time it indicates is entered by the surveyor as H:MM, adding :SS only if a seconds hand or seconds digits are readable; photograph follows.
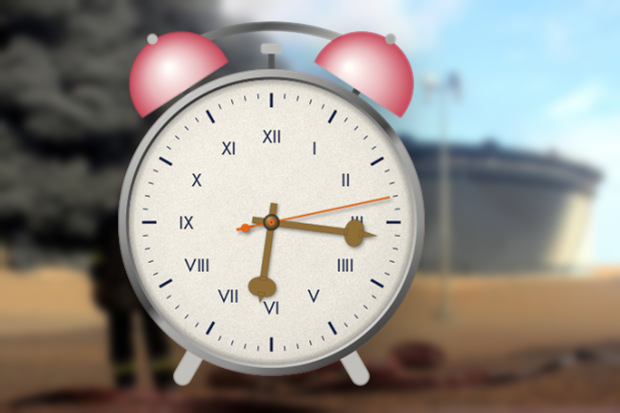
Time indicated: 6:16:13
